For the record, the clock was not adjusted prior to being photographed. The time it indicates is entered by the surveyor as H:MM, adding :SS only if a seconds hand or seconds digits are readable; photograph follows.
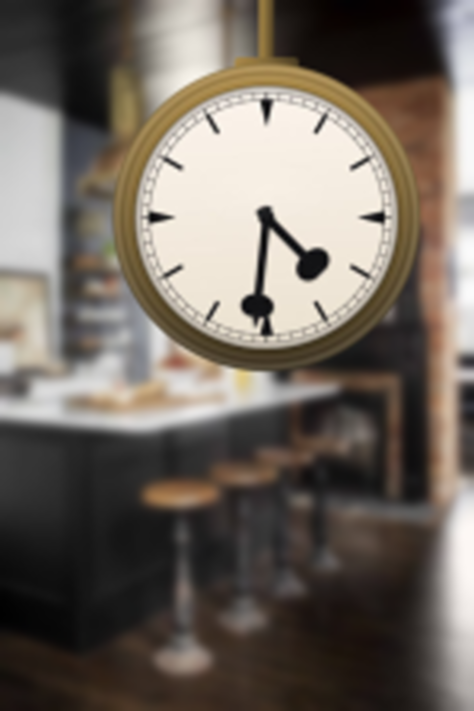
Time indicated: 4:31
